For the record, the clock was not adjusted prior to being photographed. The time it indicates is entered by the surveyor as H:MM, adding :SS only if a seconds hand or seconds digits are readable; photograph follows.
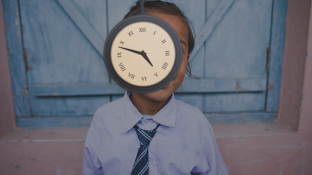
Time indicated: 4:48
